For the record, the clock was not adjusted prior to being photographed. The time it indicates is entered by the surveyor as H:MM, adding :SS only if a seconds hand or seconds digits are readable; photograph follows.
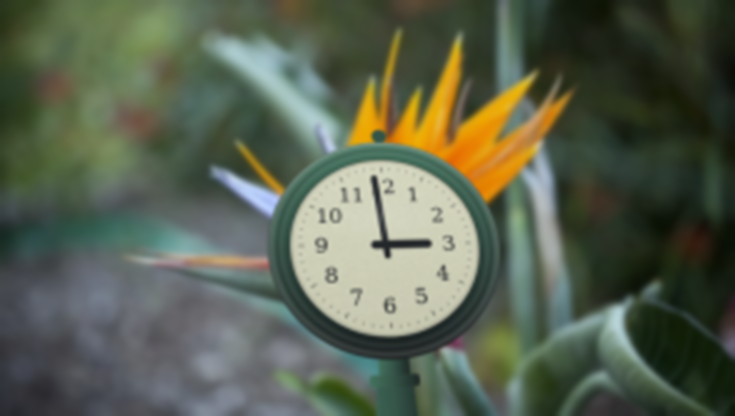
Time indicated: 2:59
